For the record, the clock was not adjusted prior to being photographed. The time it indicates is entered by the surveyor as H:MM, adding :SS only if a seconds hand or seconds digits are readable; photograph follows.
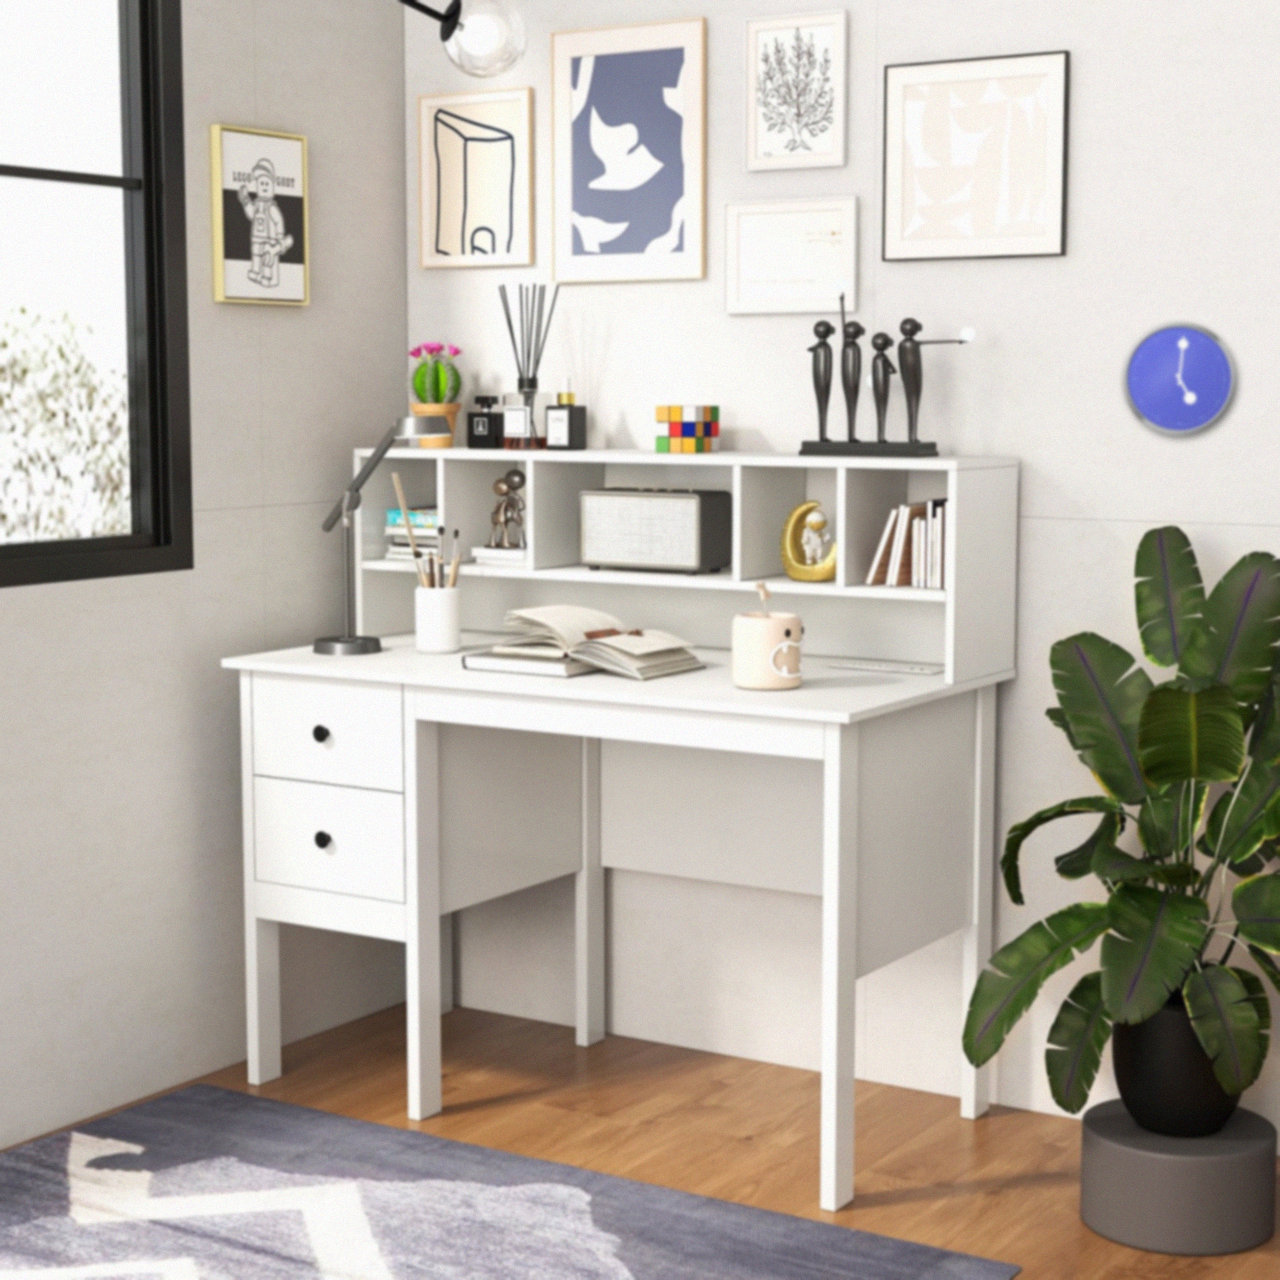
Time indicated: 5:01
